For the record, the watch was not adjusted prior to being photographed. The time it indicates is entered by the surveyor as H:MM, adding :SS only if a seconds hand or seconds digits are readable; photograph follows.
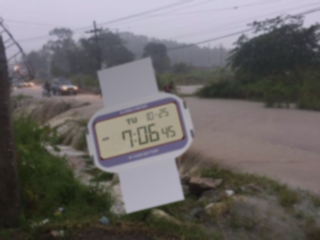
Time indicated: 7:06:45
